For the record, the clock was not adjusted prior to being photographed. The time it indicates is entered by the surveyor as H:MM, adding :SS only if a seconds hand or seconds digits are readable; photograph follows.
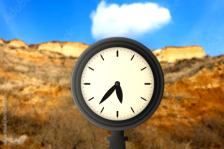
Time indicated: 5:37
